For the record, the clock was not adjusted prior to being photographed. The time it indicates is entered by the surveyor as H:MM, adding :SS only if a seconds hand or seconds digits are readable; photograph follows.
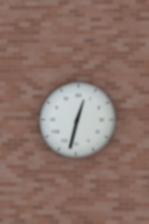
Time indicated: 12:32
